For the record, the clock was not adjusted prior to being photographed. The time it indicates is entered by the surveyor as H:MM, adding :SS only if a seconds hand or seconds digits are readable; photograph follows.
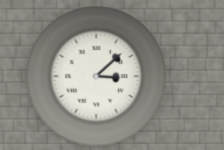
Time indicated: 3:08
